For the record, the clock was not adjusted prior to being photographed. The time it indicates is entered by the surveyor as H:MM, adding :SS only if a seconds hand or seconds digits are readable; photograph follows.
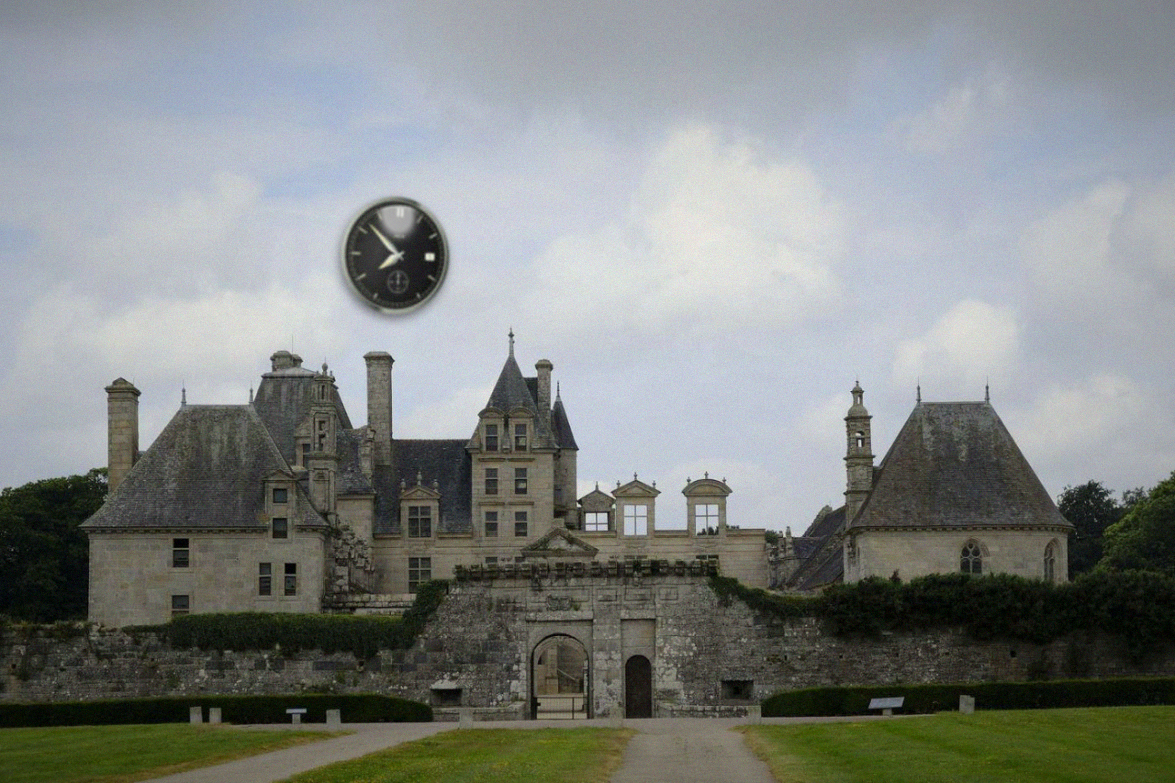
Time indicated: 7:52
